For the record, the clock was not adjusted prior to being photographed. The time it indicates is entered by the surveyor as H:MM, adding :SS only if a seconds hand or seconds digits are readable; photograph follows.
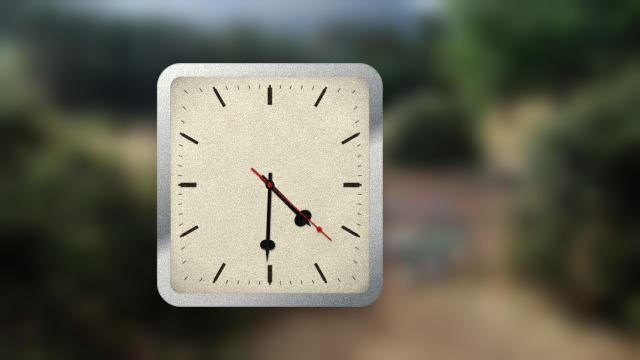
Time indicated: 4:30:22
